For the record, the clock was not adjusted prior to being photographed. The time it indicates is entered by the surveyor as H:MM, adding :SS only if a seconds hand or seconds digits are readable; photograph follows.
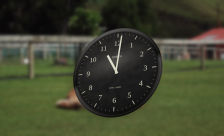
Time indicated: 11:01
